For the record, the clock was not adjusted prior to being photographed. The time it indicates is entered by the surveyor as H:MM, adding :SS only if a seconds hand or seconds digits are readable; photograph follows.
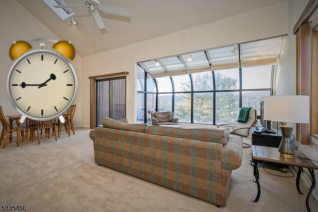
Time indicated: 1:45
